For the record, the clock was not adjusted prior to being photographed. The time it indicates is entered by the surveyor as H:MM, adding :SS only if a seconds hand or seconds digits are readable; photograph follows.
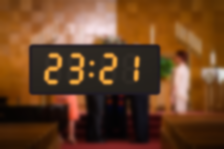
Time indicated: 23:21
